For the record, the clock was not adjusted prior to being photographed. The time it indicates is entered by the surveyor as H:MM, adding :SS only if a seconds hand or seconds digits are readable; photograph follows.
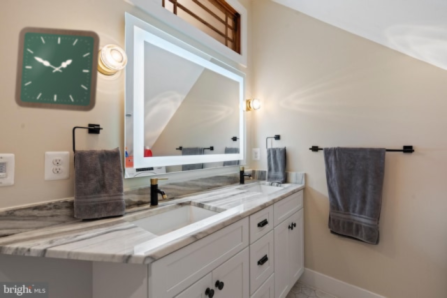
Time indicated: 1:49
